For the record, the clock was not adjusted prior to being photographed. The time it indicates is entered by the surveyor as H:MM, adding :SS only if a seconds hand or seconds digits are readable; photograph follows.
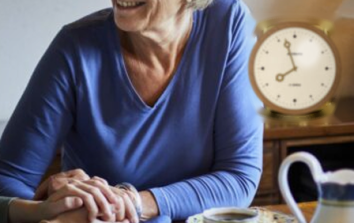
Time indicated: 7:57
